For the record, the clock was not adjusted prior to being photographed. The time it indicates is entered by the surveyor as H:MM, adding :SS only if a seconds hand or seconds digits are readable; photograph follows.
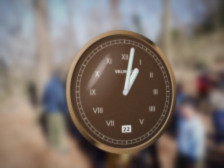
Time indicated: 1:02
